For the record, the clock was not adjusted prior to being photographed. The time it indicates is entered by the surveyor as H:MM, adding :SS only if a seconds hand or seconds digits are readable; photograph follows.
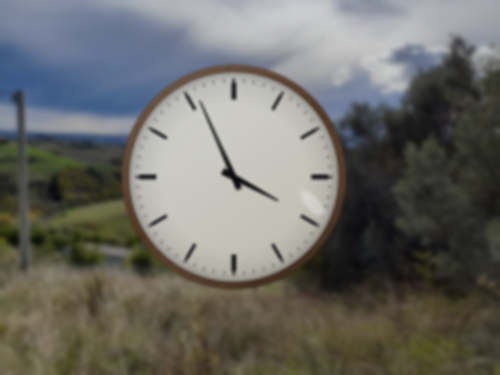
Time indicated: 3:56
